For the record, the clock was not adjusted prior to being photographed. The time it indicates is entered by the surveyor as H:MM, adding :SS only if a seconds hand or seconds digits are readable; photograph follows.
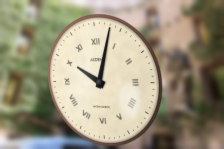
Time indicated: 10:03
